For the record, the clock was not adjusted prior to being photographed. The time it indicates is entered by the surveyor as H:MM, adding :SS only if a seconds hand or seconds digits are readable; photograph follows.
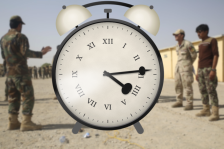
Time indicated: 4:14
